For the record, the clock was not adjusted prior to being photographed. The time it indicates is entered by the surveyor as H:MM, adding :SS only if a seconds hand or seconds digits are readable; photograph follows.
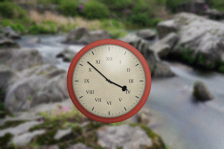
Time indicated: 3:52
